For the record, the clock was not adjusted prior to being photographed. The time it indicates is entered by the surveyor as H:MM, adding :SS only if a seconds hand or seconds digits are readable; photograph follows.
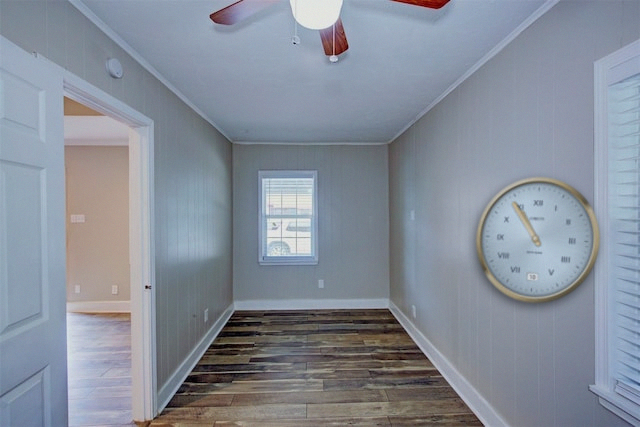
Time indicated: 10:54
